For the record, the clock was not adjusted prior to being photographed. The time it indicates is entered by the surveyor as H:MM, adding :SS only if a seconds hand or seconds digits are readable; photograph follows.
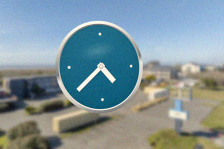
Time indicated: 4:38
